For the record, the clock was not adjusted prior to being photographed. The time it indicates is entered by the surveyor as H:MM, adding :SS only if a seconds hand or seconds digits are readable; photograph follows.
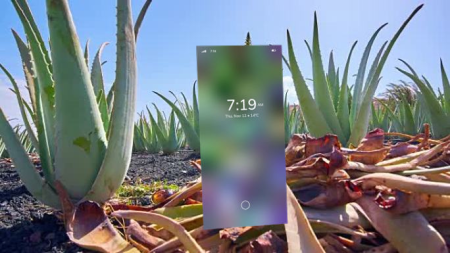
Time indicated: 7:19
